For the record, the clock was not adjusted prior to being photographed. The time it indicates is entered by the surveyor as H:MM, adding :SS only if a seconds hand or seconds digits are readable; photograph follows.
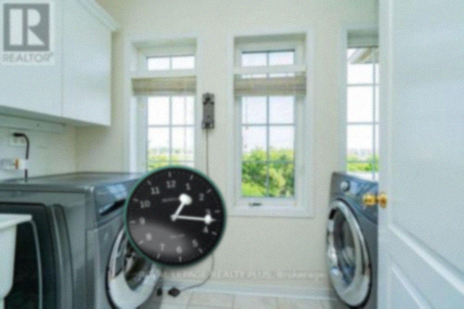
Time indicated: 1:17
